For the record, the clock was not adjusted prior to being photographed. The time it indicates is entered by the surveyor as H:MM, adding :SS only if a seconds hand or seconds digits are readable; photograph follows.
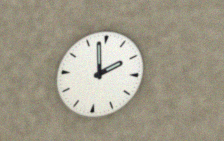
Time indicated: 1:58
